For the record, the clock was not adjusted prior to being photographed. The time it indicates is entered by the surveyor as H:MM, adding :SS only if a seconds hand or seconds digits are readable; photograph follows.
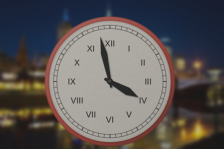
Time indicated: 3:58
